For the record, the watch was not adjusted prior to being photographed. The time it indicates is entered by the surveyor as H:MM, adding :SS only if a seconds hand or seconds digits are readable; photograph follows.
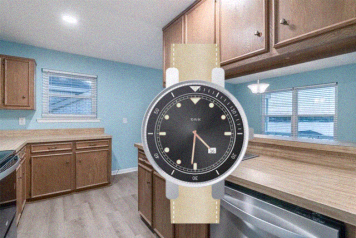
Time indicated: 4:31
